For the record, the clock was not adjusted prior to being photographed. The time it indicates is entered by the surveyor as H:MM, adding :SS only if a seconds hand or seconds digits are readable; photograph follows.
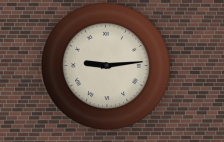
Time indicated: 9:14
